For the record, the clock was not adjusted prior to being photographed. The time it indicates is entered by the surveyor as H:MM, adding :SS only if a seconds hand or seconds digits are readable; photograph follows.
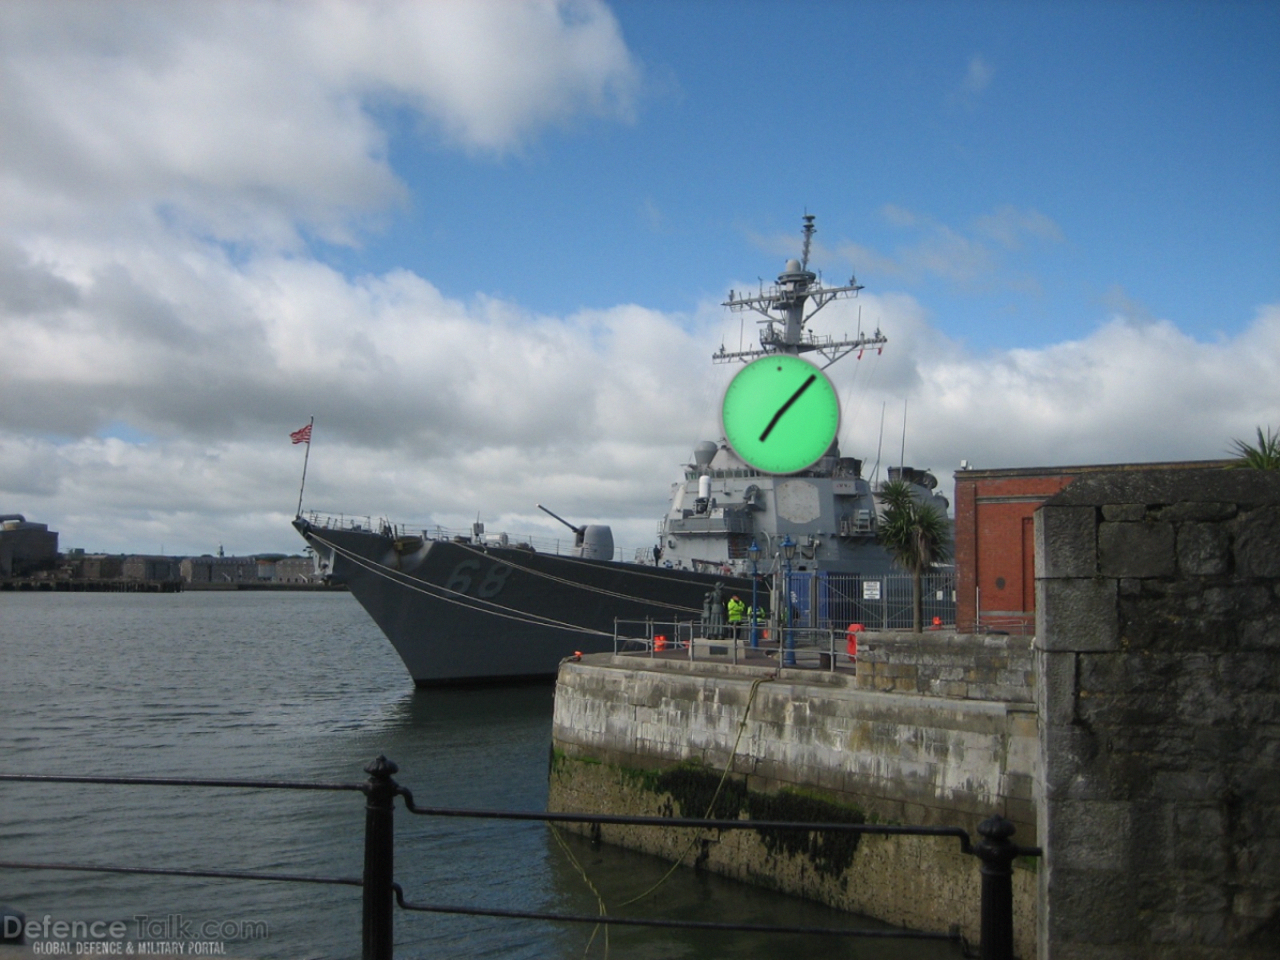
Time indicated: 7:07
